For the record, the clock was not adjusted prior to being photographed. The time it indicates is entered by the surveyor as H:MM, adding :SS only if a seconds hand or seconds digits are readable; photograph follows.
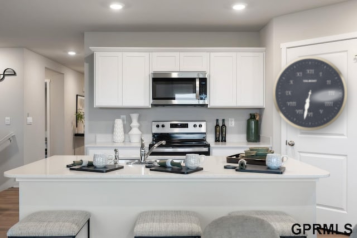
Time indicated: 6:32
